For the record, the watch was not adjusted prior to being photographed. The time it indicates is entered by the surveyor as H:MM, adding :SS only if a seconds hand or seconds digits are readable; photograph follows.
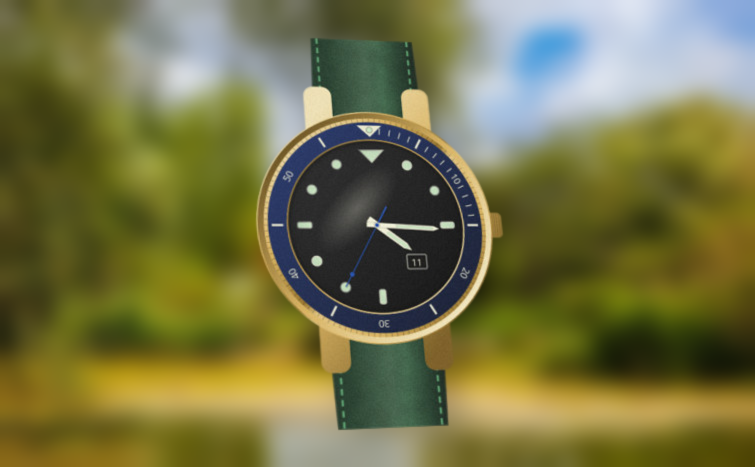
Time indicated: 4:15:35
